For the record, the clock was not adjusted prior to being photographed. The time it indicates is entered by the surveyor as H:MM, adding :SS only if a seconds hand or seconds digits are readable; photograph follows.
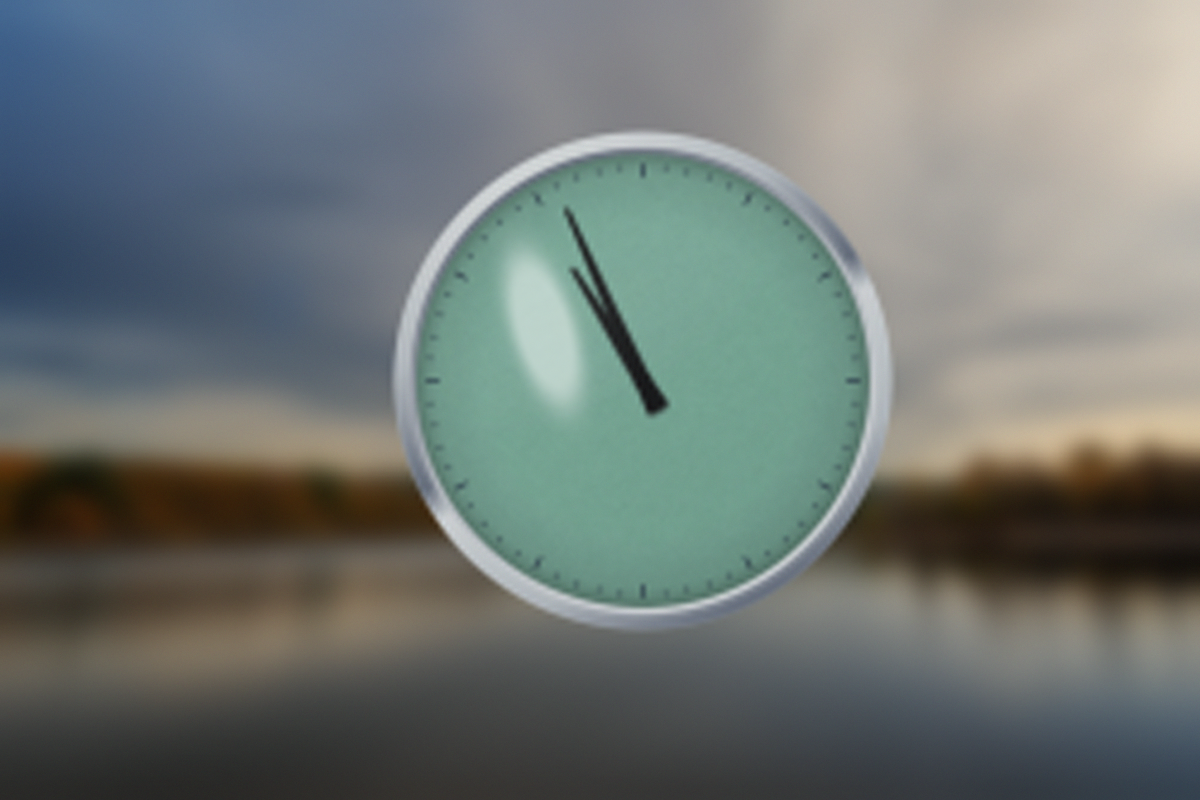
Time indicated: 10:56
